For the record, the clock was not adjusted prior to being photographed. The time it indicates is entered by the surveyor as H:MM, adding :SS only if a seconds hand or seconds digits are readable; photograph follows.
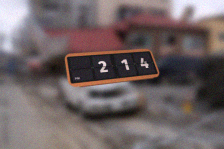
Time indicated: 2:14
